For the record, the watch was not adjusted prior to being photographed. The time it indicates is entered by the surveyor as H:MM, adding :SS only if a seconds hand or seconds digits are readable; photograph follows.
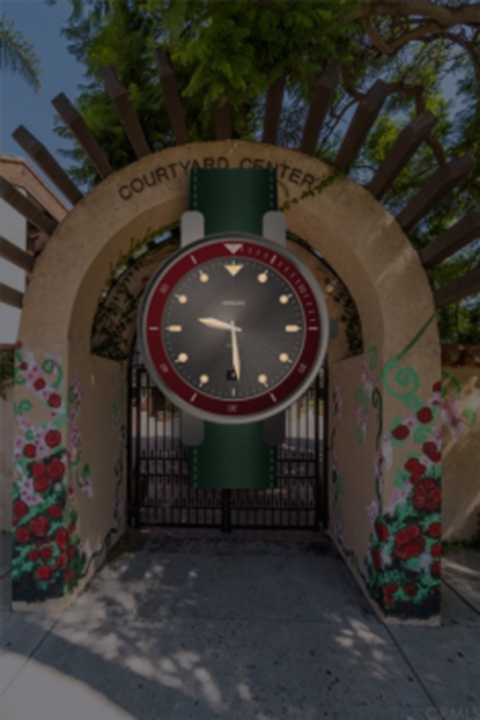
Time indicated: 9:29
